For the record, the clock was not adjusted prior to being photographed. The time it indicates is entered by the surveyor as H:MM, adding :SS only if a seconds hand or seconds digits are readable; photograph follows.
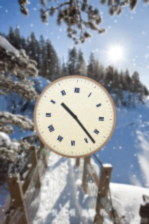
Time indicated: 10:23
